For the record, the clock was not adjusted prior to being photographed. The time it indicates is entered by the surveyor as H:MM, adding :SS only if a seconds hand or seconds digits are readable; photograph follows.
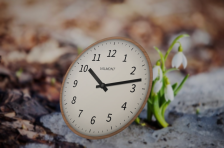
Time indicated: 10:13
